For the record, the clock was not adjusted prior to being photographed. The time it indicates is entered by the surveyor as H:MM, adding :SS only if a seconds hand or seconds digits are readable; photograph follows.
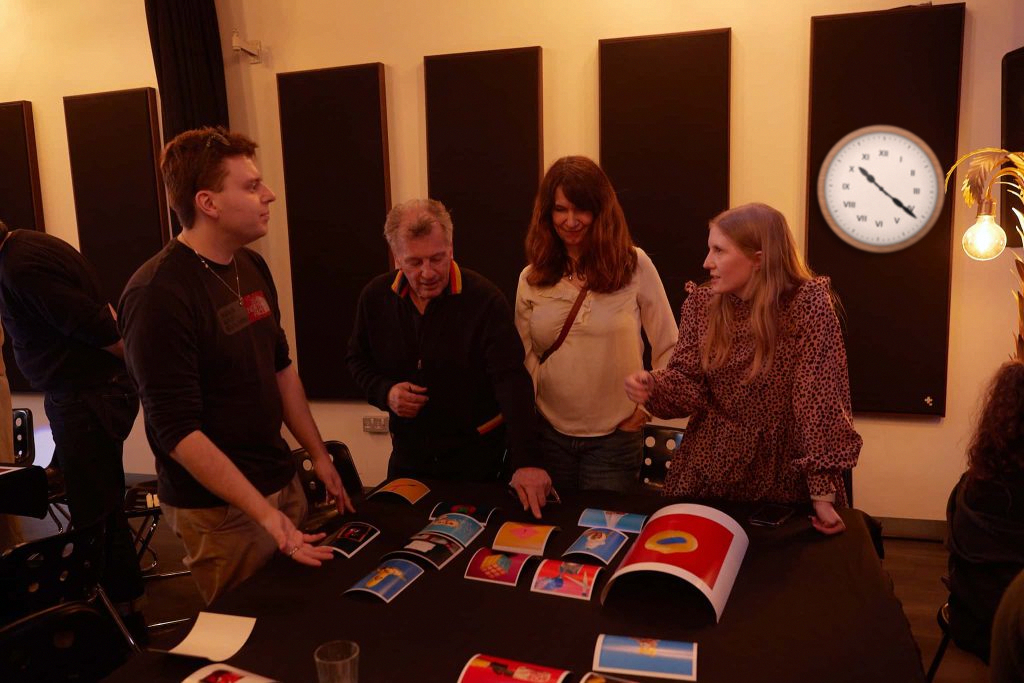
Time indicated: 10:21
